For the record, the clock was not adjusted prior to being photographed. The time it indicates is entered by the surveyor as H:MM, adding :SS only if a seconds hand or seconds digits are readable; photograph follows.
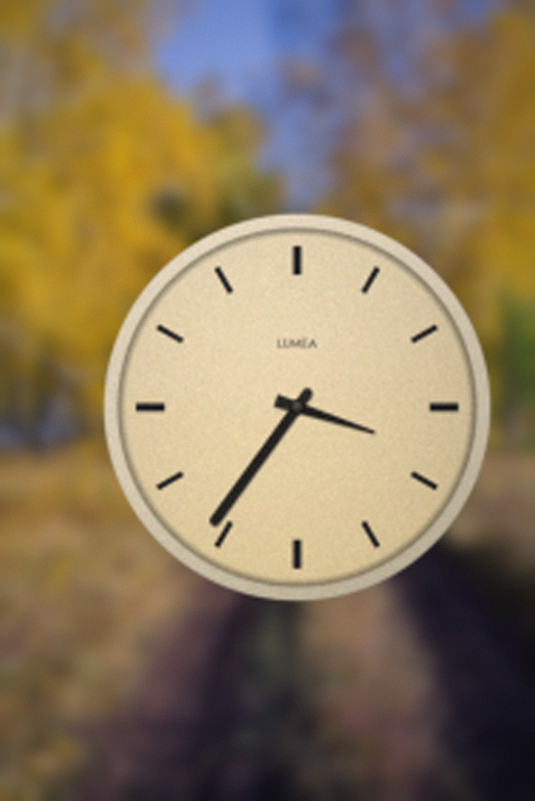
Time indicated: 3:36
